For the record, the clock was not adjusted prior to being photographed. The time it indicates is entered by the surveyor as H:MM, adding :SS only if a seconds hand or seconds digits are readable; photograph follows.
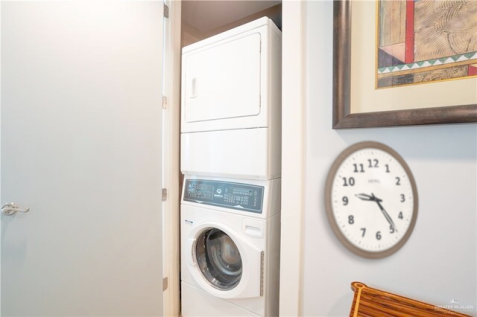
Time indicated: 9:24
